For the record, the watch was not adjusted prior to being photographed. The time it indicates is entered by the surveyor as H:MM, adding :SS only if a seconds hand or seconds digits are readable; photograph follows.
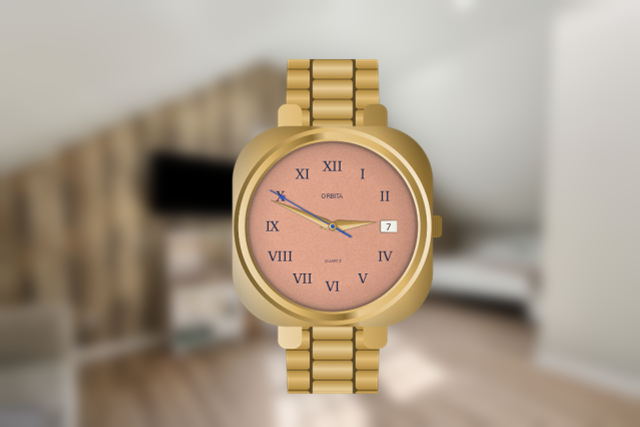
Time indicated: 2:48:50
